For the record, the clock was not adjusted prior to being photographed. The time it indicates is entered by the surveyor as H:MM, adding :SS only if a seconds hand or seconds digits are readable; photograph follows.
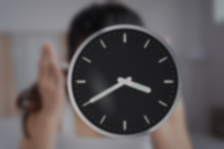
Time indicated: 3:40
